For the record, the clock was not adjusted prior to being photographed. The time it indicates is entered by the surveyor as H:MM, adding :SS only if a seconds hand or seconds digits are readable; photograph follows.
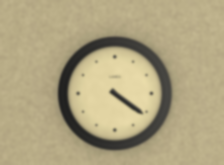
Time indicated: 4:21
